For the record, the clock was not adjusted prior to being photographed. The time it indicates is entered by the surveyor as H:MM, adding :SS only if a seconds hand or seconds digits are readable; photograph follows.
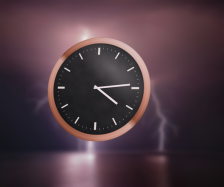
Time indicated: 4:14
